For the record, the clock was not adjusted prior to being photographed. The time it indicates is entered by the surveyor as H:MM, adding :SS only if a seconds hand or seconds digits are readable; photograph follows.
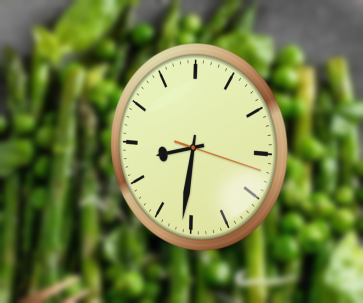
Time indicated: 8:31:17
